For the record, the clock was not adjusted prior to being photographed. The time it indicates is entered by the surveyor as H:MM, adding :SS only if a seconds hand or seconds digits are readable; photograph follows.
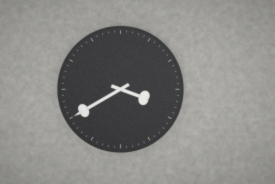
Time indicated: 3:40
